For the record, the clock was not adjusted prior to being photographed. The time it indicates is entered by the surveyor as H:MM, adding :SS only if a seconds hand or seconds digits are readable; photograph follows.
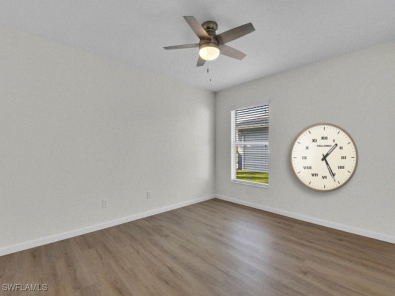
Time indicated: 1:26
